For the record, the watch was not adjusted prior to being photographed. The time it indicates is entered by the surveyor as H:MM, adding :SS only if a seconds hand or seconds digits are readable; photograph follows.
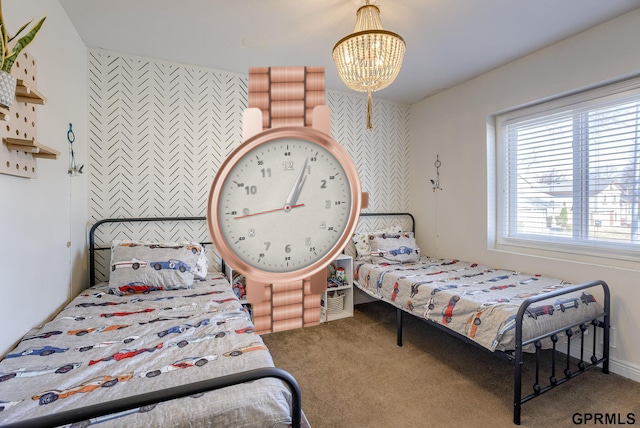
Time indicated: 1:03:44
